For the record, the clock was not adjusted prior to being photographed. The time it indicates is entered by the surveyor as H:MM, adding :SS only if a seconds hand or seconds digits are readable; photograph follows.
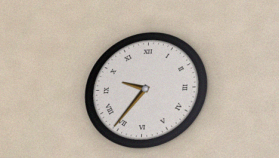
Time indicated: 9:36
